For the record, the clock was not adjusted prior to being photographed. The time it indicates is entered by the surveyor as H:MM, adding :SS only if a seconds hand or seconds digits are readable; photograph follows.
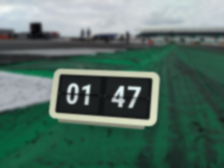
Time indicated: 1:47
